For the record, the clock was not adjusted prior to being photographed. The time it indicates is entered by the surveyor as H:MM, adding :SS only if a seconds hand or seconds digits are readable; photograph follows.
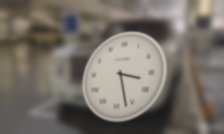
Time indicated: 3:27
